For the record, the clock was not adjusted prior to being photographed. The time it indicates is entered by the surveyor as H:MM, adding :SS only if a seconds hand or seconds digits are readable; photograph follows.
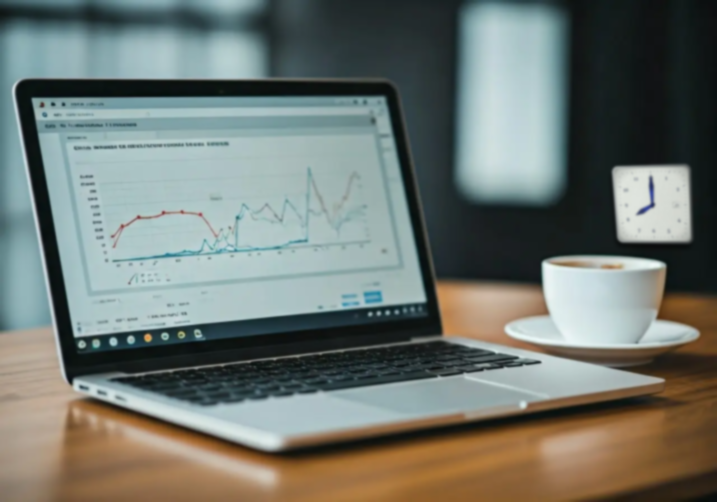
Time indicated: 8:00
